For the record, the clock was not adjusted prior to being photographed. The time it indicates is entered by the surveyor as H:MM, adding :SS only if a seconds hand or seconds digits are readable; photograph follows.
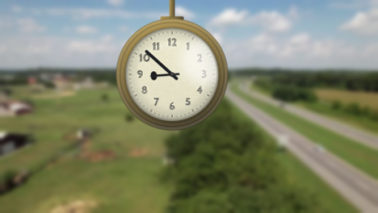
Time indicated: 8:52
